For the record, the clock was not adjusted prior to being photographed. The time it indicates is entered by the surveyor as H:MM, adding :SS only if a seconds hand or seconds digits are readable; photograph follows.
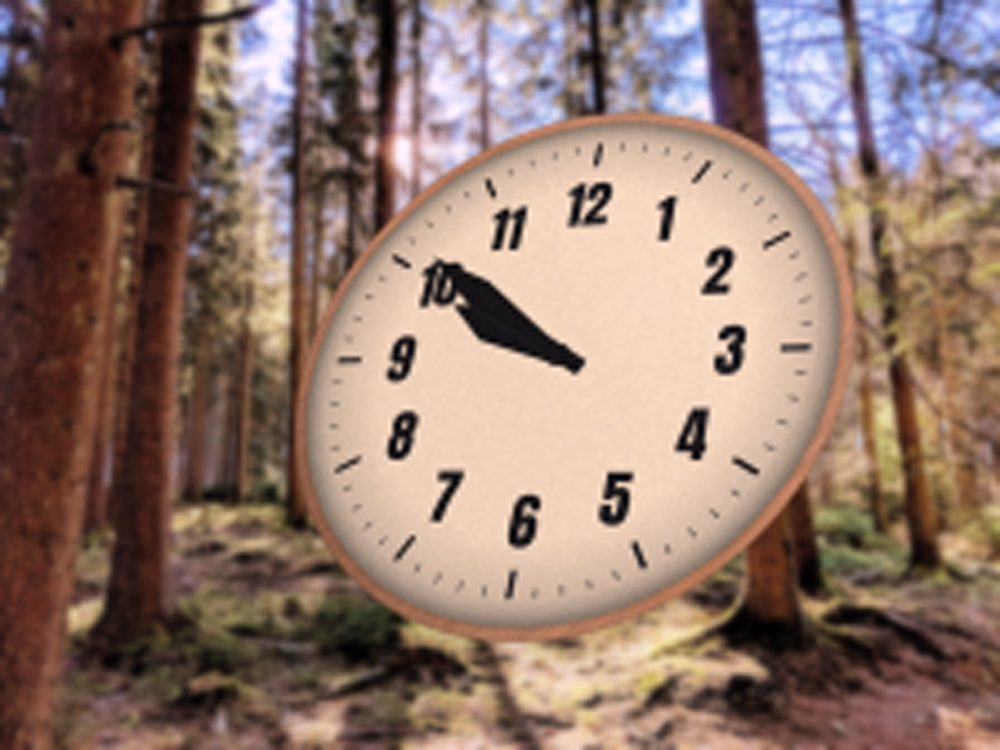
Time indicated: 9:51
